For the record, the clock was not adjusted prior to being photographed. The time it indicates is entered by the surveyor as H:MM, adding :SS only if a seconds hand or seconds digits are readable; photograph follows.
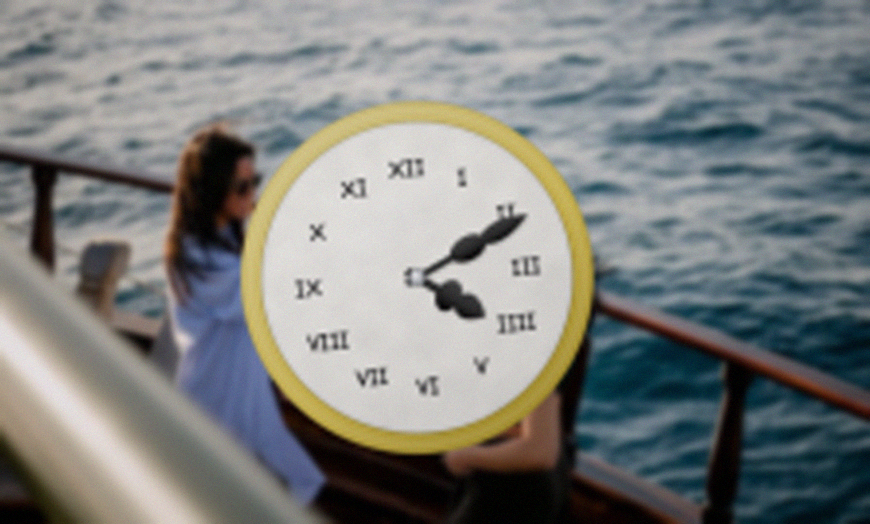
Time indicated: 4:11
